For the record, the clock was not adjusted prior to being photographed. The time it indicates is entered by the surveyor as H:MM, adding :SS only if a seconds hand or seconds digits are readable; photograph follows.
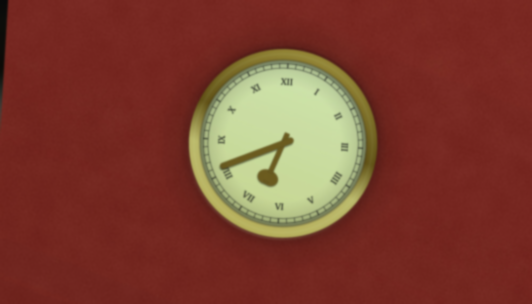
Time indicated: 6:41
